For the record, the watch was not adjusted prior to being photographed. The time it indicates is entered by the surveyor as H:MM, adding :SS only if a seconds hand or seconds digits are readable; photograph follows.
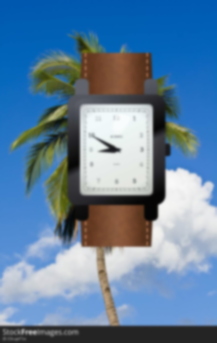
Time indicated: 8:50
